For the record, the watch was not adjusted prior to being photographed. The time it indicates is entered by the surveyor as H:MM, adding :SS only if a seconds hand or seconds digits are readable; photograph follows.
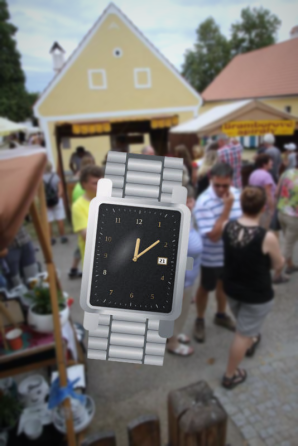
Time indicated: 12:08
